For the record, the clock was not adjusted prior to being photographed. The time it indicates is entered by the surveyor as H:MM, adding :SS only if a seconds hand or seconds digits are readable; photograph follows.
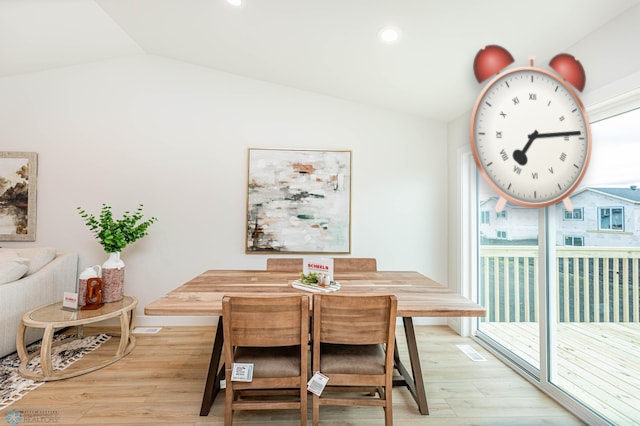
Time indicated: 7:14
